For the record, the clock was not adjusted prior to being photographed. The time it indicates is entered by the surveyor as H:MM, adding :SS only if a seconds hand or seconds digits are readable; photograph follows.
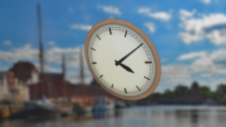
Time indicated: 4:10
